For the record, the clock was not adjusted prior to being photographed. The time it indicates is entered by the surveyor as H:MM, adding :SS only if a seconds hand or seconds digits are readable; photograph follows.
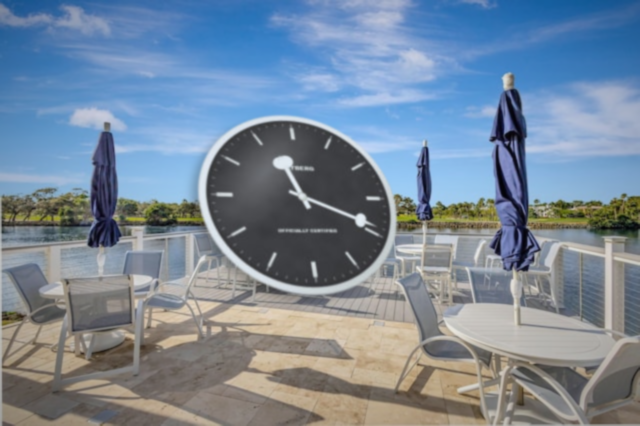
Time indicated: 11:19
